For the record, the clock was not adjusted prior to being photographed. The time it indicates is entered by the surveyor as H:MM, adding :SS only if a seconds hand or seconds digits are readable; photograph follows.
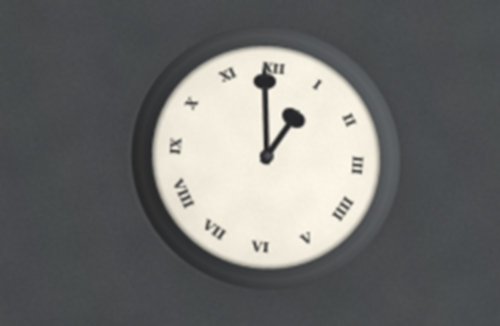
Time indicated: 12:59
